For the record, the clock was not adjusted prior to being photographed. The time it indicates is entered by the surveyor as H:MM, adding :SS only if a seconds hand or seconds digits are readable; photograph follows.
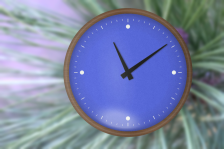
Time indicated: 11:09
